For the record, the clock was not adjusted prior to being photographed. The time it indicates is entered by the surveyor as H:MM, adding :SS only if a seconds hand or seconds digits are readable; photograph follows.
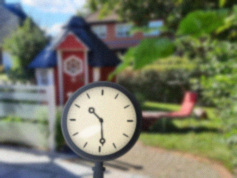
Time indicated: 10:29
